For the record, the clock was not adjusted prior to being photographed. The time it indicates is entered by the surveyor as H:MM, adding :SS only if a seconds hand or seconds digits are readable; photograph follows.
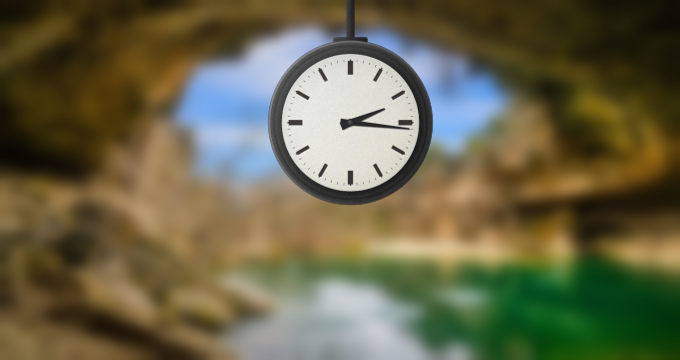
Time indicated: 2:16
